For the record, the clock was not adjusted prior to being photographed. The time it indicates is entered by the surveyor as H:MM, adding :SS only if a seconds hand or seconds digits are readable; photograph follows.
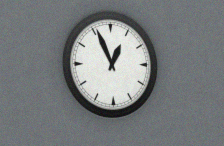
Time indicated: 12:56
